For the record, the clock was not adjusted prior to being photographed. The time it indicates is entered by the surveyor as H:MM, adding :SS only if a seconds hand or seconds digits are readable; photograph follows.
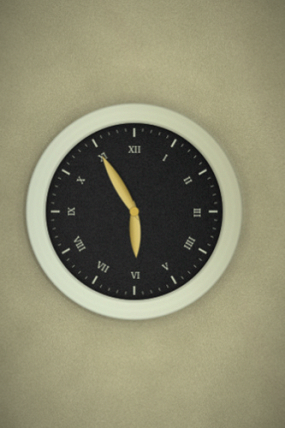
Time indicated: 5:55
